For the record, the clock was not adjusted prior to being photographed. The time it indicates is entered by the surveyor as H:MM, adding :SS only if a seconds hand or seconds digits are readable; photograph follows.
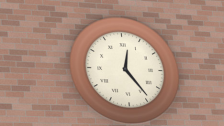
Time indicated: 12:24
